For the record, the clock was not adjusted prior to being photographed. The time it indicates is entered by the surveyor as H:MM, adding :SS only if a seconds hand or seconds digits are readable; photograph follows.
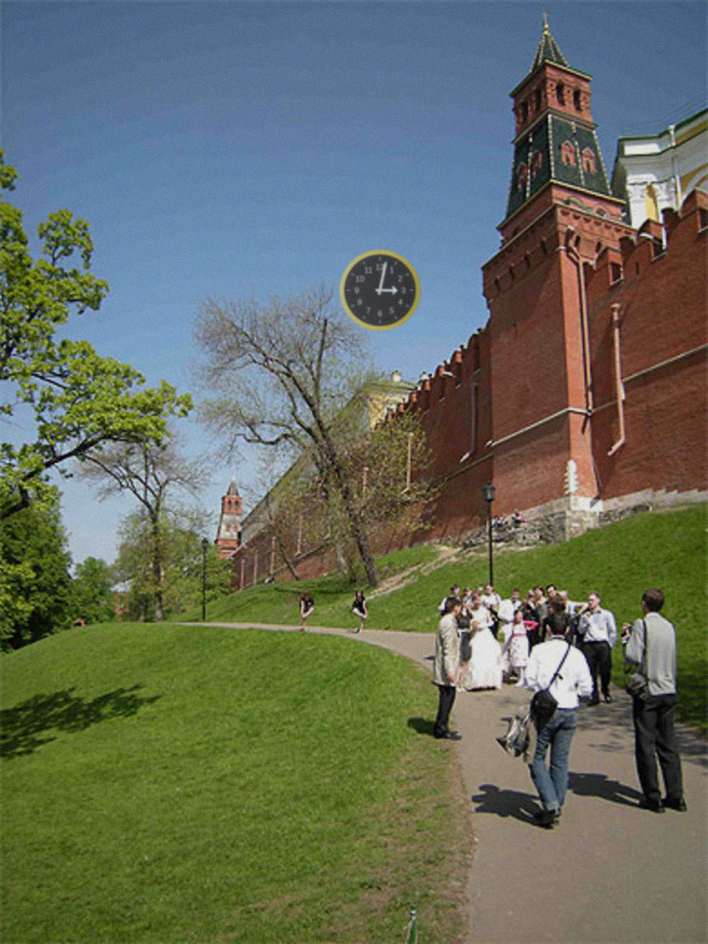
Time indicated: 3:02
